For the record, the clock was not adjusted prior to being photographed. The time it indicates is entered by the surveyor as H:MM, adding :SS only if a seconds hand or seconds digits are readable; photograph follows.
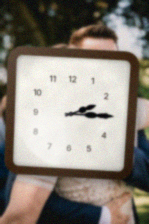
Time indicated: 2:15
